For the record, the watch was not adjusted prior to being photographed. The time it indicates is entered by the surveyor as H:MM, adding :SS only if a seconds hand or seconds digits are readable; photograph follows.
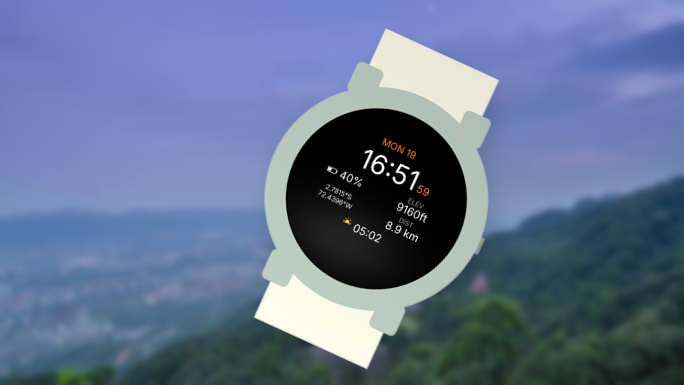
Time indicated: 16:51:59
